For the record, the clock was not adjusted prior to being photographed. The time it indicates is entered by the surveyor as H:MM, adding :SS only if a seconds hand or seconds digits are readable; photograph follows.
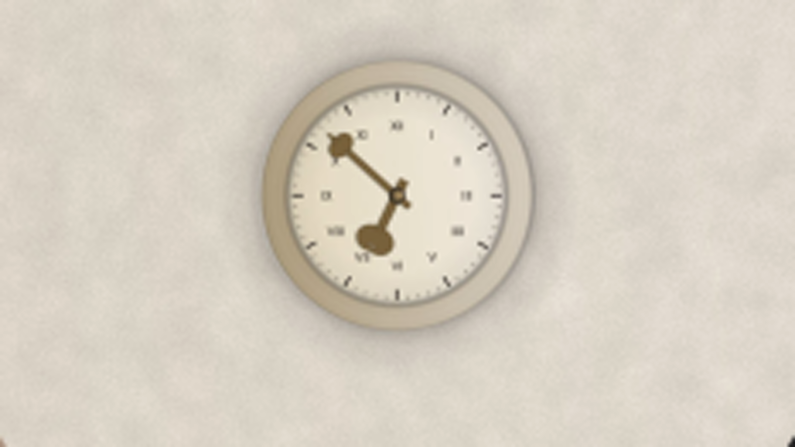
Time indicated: 6:52
